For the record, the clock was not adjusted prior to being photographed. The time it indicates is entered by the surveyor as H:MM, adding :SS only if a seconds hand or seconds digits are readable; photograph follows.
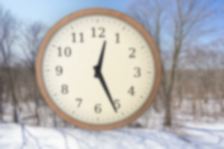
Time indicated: 12:26
